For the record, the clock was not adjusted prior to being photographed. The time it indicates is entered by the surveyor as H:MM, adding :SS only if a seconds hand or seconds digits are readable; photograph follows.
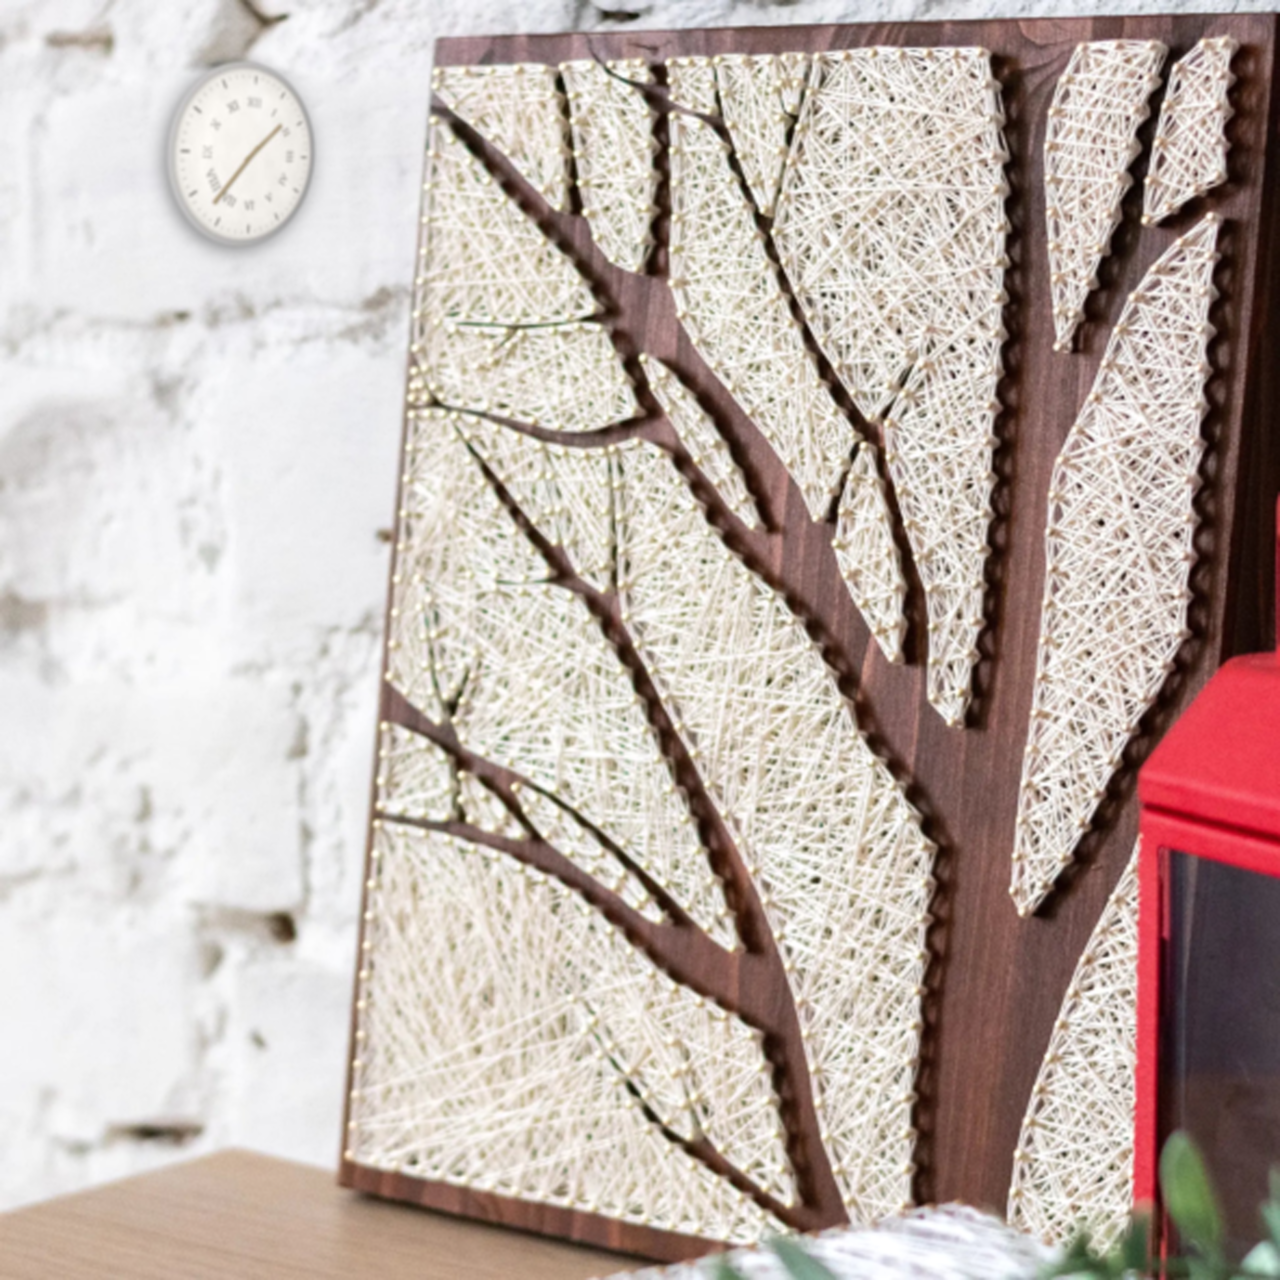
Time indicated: 1:37
